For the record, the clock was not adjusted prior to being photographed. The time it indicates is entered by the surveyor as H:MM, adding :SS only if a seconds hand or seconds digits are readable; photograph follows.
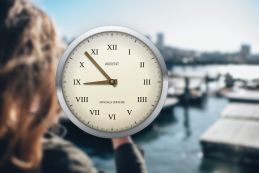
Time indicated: 8:53
